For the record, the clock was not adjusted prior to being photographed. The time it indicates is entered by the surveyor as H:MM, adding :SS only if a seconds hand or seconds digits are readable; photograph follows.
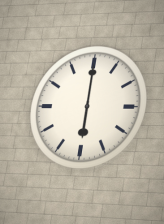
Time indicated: 6:00
